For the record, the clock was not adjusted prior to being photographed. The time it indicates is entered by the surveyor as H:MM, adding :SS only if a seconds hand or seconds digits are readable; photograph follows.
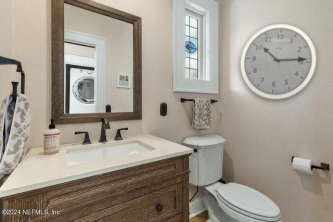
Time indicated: 10:14
